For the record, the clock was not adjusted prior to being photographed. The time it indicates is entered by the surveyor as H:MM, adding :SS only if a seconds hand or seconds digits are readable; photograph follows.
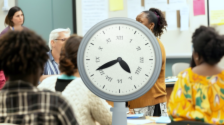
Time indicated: 4:41
